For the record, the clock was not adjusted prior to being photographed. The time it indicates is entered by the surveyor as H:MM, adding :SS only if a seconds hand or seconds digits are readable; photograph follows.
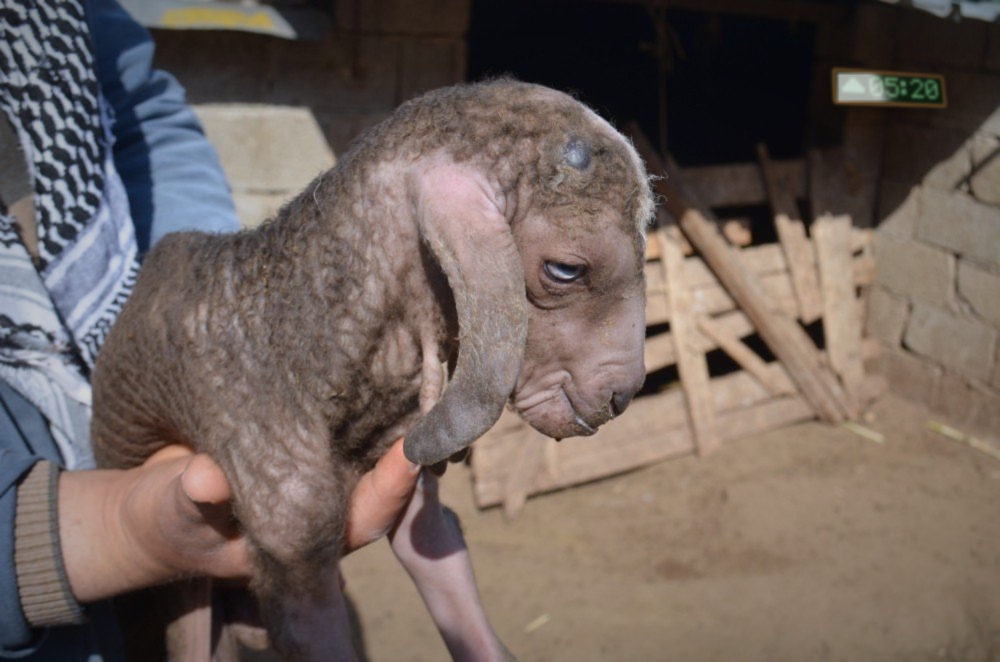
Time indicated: 5:20
